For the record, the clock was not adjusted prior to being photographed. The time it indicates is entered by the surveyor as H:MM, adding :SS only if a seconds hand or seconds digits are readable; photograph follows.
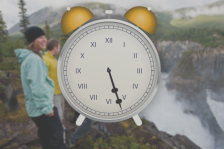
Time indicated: 5:27
